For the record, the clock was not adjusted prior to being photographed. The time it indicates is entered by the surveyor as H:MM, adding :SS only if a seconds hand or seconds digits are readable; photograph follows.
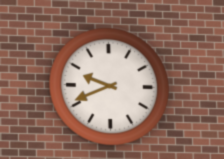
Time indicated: 9:41
